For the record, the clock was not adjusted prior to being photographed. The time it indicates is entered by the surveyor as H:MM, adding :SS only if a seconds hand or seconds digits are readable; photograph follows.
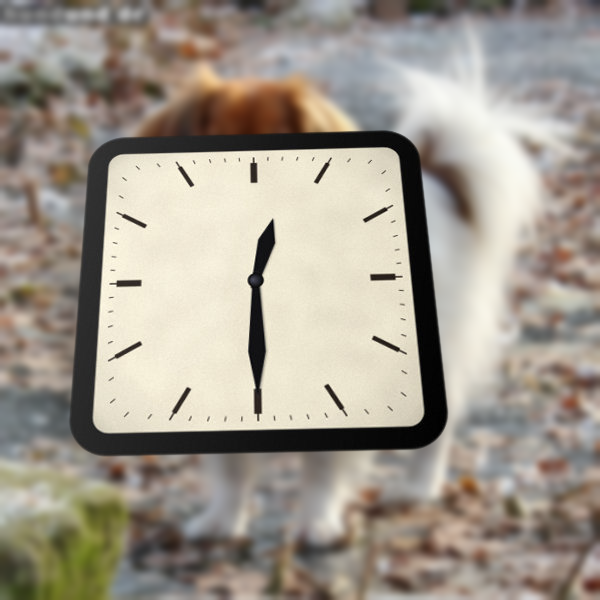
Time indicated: 12:30
